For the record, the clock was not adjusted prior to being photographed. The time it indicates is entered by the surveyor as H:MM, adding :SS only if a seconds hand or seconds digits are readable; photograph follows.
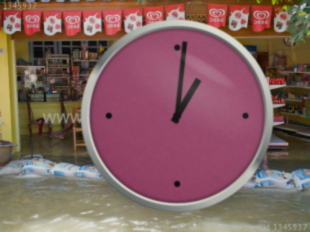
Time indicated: 1:01
